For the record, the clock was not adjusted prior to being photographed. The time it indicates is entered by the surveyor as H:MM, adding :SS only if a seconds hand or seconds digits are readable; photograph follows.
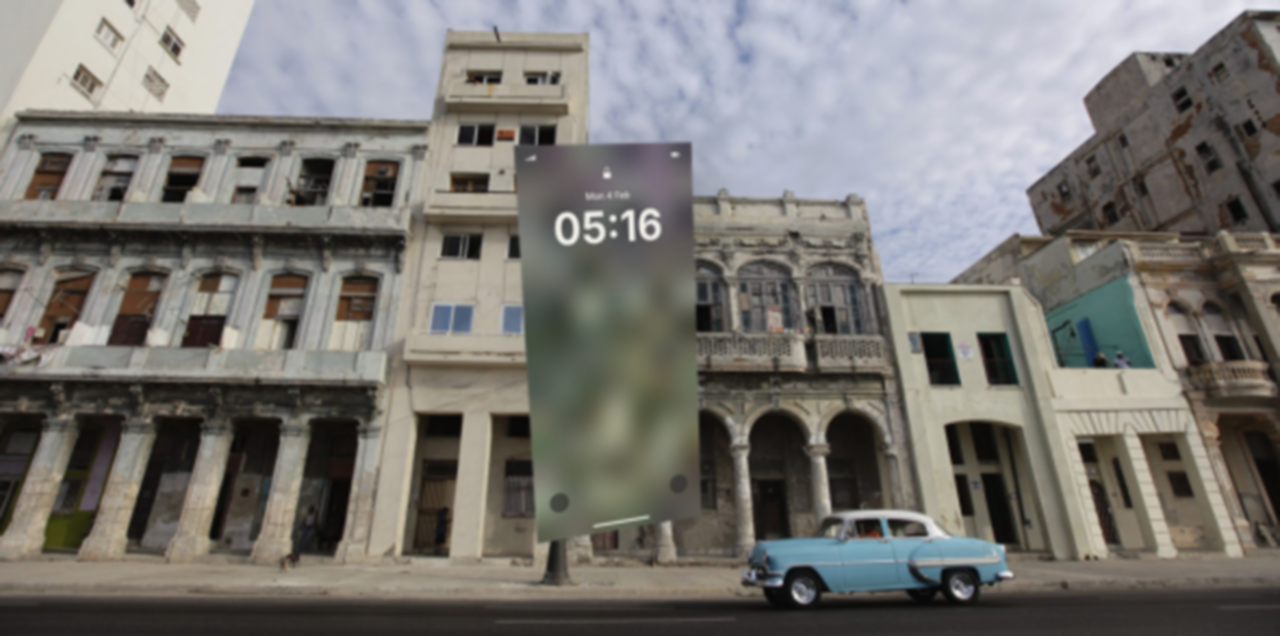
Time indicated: 5:16
